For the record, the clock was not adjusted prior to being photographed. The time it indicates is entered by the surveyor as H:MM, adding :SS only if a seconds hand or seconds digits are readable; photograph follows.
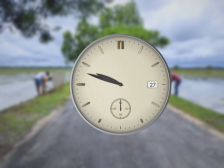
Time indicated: 9:48
